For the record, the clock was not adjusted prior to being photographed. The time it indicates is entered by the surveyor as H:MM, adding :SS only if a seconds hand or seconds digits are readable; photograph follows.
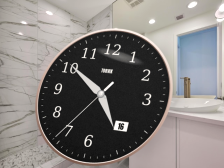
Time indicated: 4:50:36
